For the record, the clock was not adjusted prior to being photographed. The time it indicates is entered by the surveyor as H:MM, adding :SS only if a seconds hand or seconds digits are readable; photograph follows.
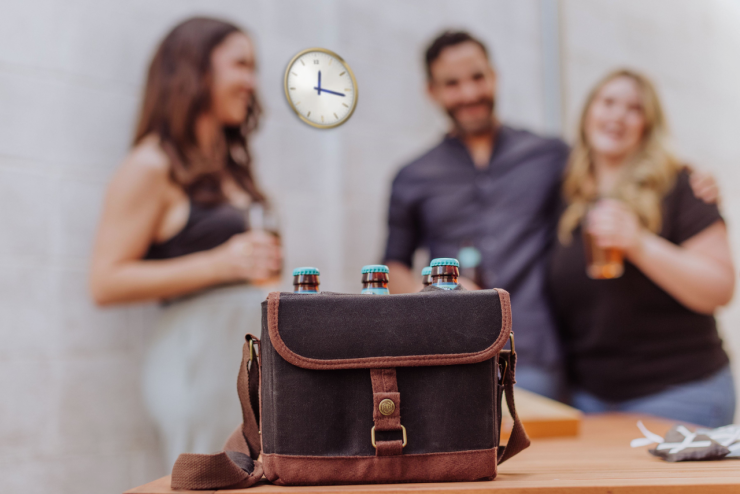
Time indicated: 12:17
